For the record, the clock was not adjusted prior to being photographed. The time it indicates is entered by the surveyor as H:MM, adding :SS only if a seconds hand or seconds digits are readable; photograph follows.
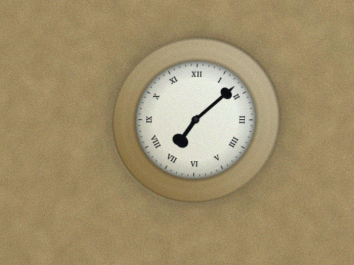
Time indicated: 7:08
